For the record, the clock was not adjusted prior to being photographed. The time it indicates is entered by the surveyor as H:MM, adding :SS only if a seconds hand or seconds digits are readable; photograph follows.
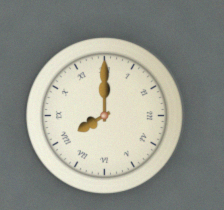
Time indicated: 8:00
